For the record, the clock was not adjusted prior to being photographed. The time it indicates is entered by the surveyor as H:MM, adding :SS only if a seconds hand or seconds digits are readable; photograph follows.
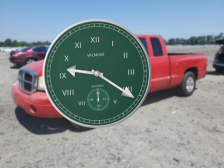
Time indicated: 9:21
